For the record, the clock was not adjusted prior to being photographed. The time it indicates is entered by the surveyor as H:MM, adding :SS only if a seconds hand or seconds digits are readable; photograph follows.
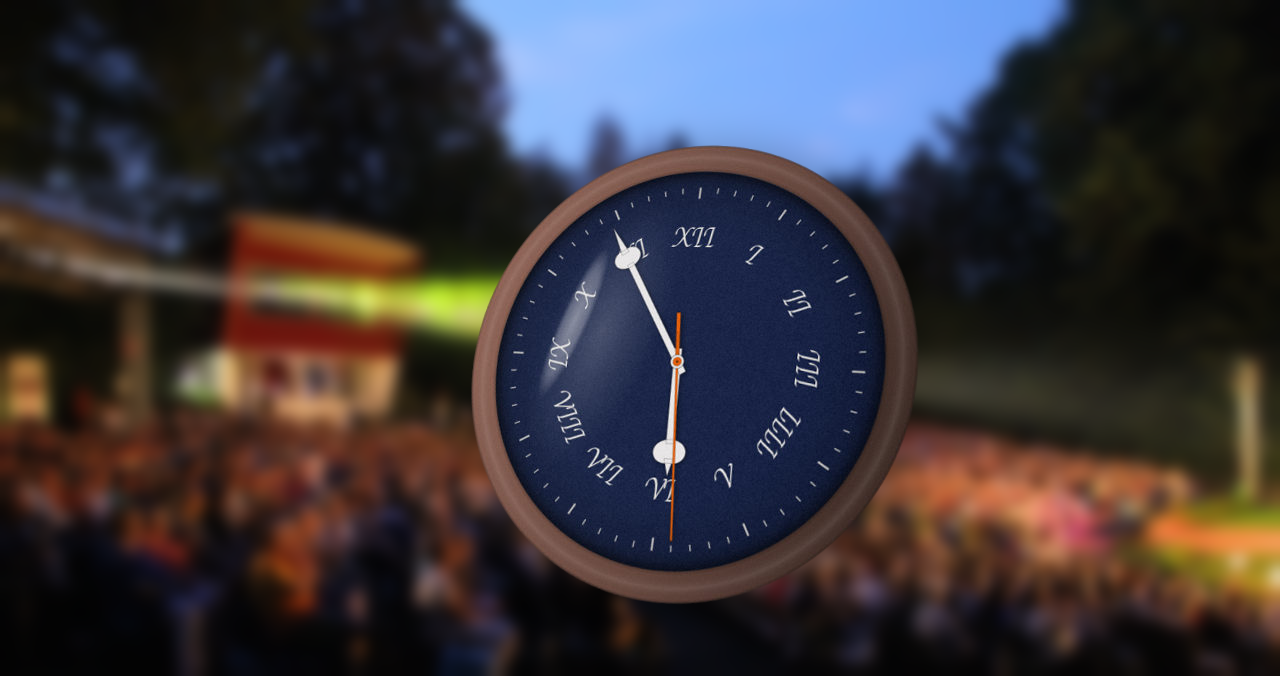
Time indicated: 5:54:29
